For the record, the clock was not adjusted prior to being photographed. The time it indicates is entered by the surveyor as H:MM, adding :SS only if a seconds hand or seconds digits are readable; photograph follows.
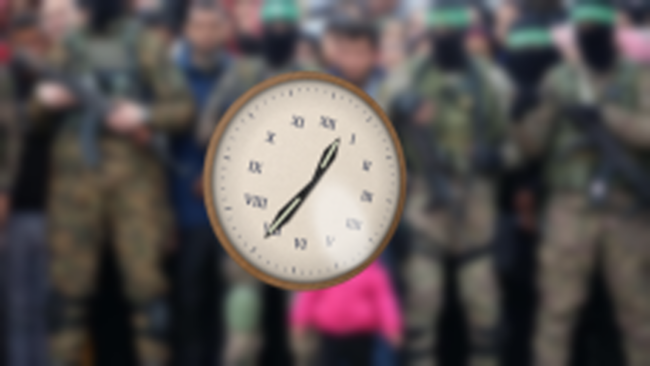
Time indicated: 12:35
